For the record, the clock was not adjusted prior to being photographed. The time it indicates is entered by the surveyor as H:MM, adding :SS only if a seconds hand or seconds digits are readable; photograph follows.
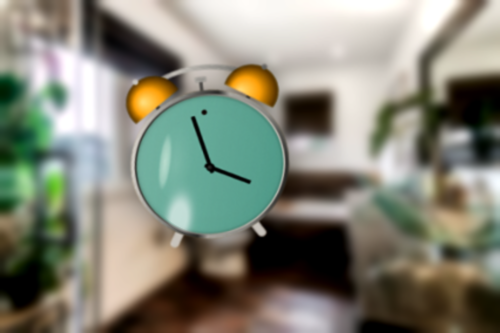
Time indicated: 3:58
